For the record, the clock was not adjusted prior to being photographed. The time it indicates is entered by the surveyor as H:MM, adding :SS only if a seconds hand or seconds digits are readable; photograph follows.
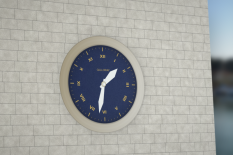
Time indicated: 1:32
